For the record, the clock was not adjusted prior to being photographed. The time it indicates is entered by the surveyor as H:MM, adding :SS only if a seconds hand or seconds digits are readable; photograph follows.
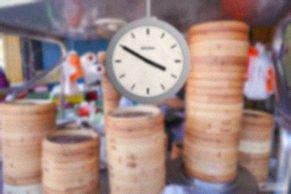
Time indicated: 3:50
